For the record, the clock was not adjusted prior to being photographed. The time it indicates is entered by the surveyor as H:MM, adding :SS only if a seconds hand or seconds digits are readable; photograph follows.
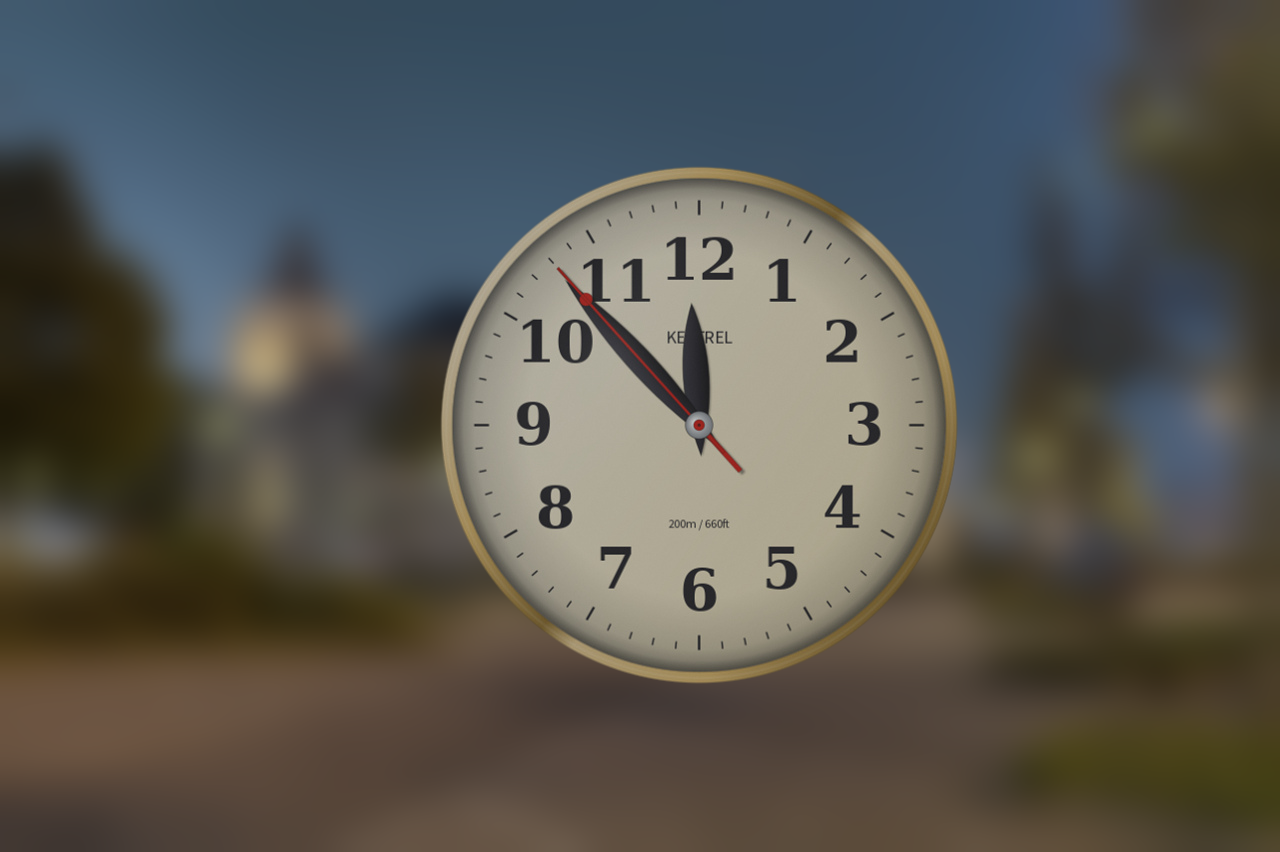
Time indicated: 11:52:53
